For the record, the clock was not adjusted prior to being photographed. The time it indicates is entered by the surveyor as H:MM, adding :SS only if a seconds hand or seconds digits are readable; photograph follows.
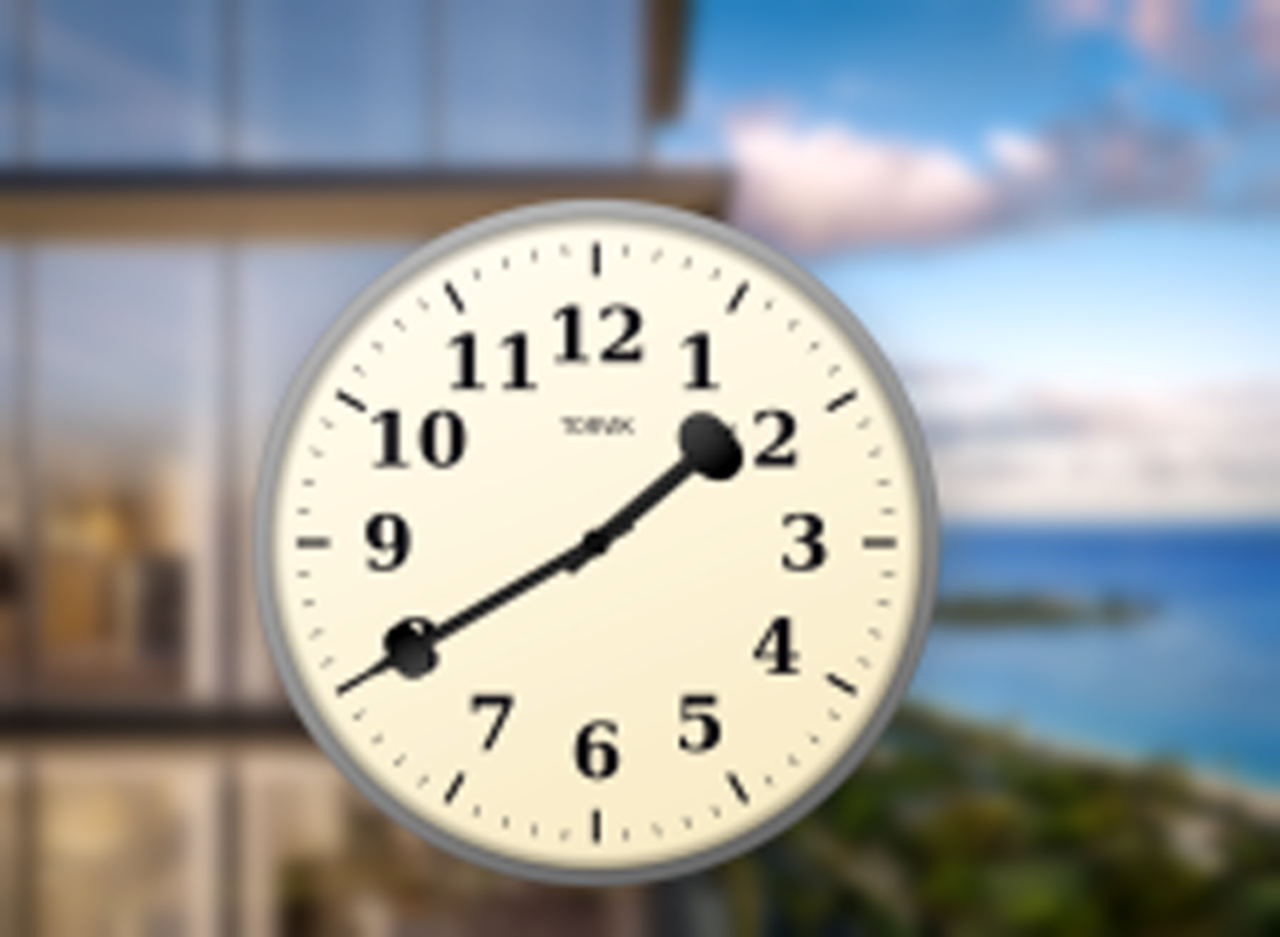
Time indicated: 1:40
